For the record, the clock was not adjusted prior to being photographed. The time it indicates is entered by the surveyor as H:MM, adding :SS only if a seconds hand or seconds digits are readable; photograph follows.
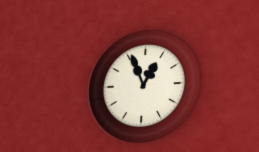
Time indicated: 12:56
